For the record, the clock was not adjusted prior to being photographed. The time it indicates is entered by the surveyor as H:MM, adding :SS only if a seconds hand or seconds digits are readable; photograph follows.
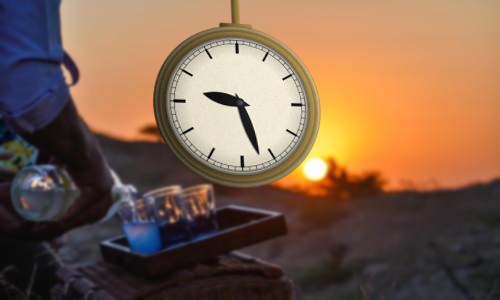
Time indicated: 9:27
